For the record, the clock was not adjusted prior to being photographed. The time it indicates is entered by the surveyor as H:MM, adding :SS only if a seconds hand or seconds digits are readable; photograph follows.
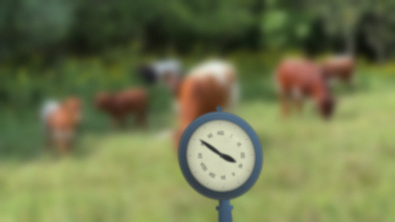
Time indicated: 3:51
